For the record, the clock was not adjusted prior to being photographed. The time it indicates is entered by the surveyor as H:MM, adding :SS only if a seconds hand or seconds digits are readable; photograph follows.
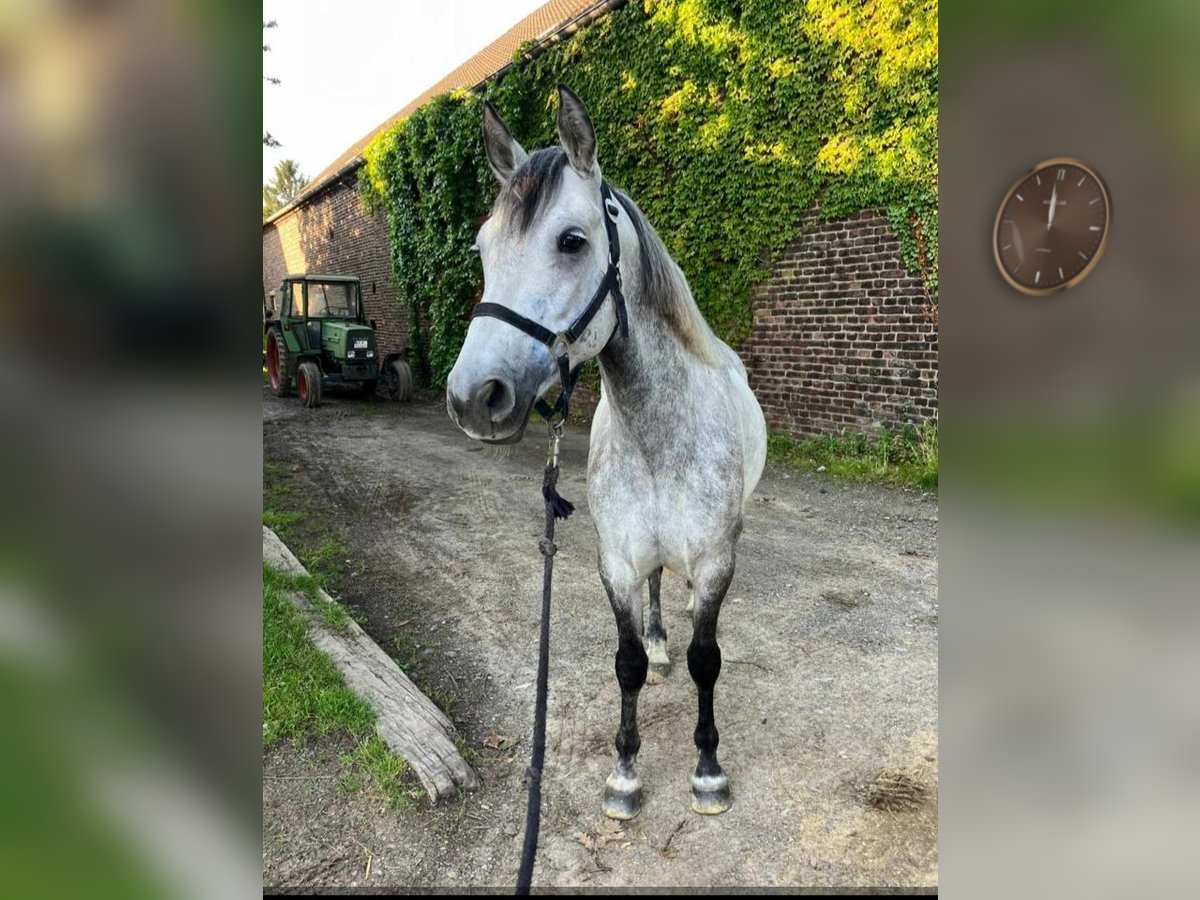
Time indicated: 11:59
